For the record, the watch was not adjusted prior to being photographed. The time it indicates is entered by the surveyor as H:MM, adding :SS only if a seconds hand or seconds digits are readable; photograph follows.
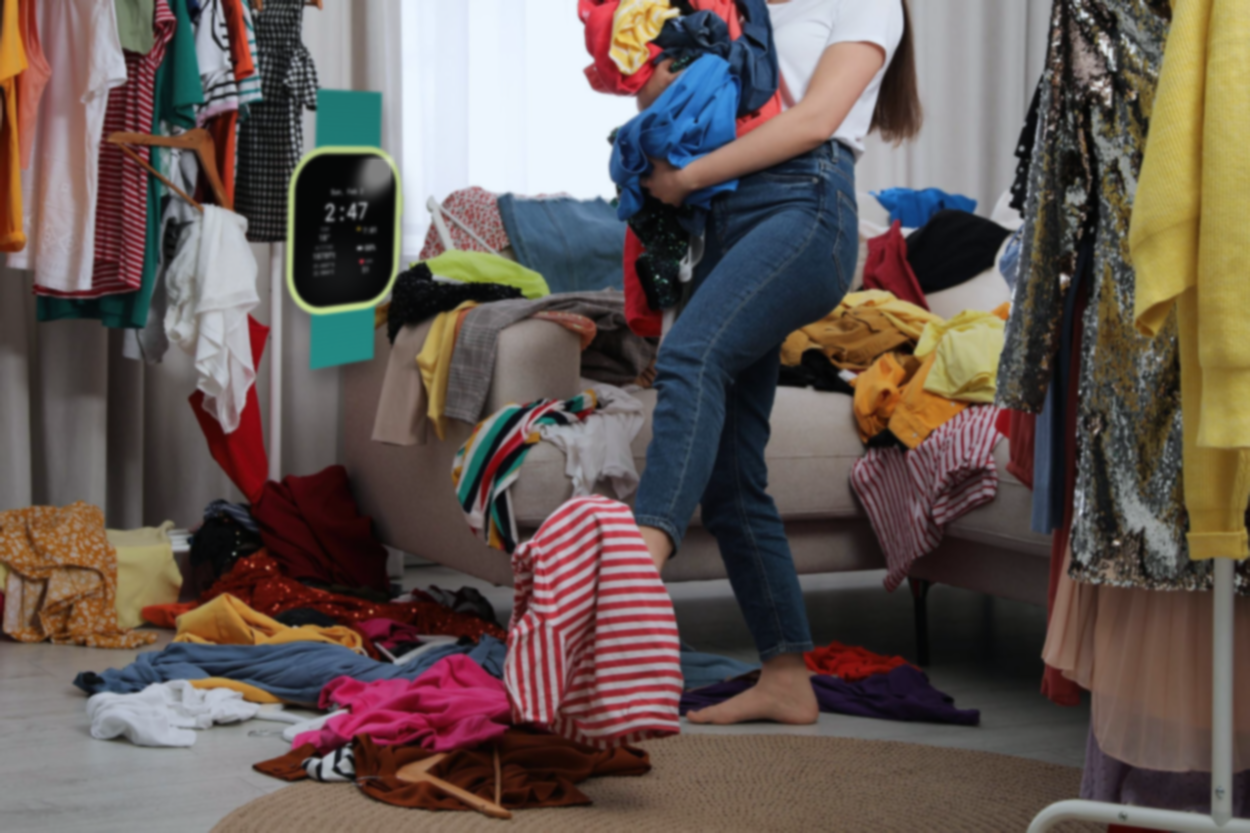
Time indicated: 2:47
